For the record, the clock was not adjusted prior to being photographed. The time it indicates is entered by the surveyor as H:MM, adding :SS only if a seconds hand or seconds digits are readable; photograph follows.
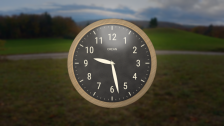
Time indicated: 9:28
